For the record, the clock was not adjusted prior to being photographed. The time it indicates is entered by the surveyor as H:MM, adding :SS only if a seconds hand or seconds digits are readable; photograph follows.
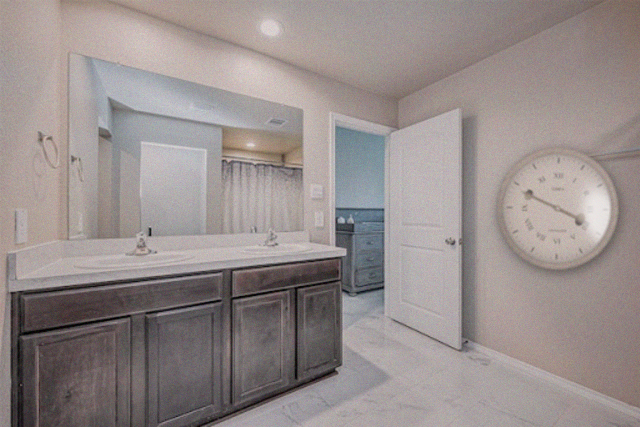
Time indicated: 3:49
